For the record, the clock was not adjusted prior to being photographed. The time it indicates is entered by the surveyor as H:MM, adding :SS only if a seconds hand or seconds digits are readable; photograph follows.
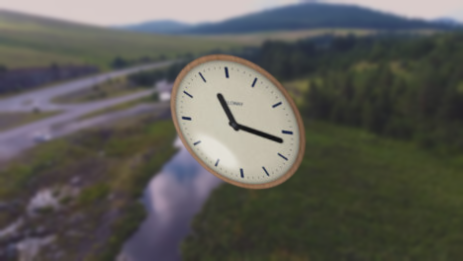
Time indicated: 11:17
